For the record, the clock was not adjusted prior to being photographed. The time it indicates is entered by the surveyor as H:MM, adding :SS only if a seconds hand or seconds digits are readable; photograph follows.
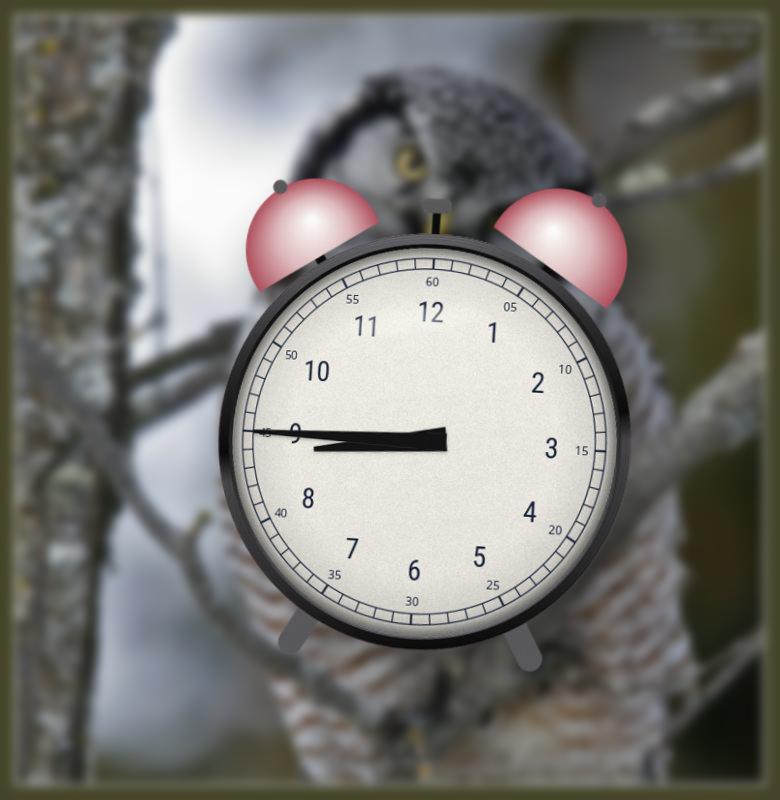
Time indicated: 8:45
